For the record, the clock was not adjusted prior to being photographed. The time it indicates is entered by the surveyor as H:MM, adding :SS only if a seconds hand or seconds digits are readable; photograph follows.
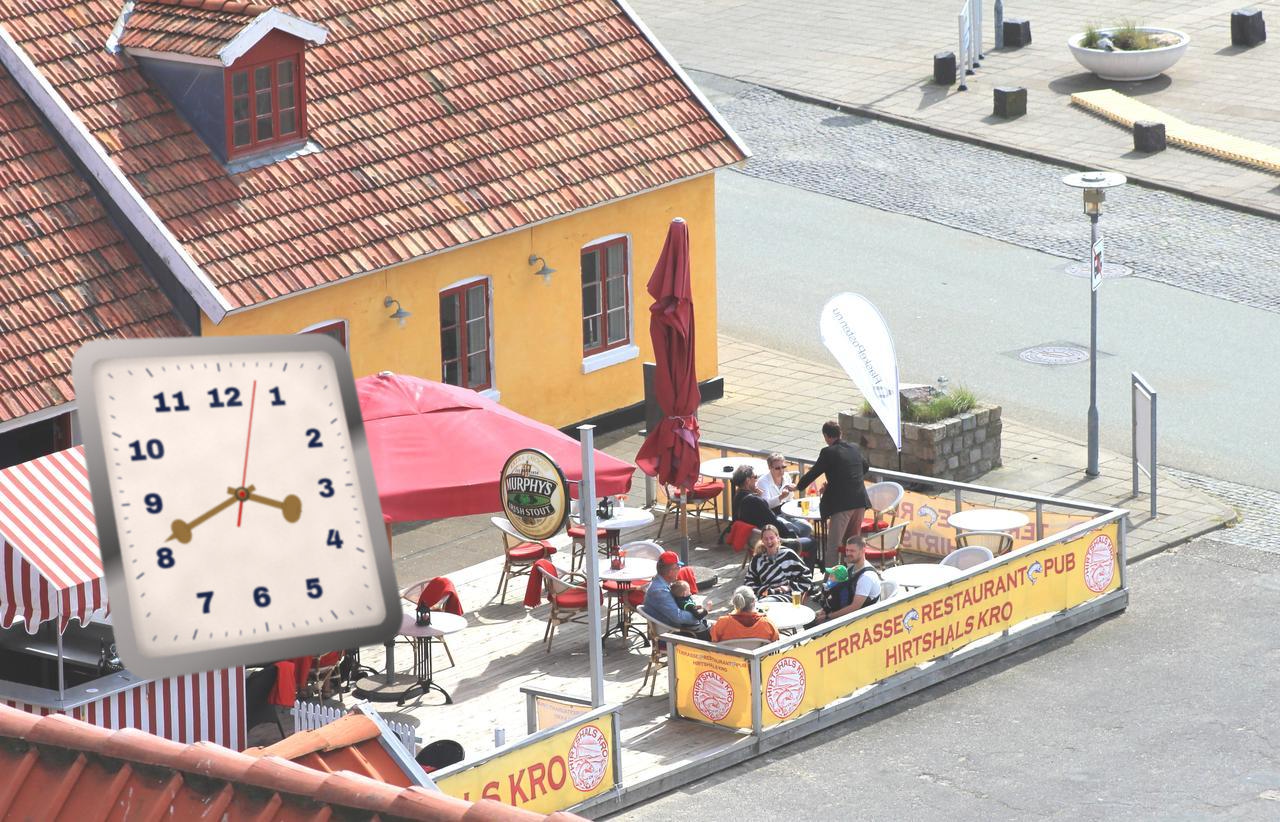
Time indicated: 3:41:03
